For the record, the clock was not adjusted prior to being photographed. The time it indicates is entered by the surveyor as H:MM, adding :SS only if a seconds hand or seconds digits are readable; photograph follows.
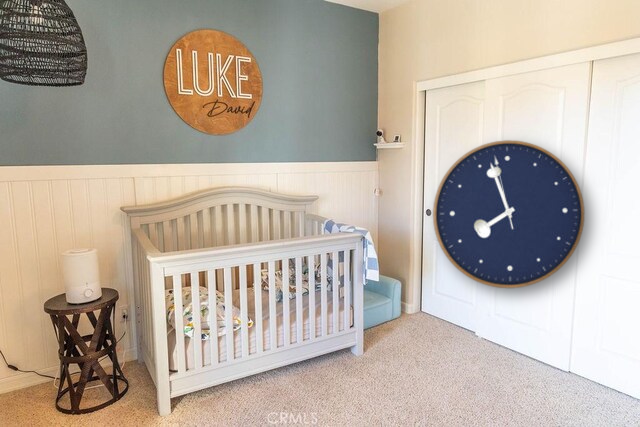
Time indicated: 7:56:58
